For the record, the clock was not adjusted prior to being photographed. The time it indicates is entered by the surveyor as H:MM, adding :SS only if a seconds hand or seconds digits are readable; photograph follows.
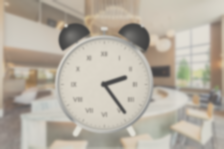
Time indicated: 2:24
